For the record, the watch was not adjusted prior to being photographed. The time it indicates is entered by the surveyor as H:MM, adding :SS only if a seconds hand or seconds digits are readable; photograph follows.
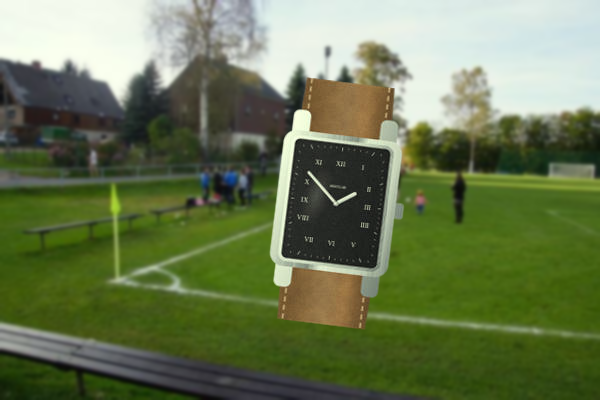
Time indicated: 1:52
